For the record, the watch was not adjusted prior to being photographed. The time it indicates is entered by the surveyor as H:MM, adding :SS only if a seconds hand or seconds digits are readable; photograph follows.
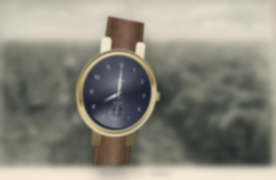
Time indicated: 8:00
